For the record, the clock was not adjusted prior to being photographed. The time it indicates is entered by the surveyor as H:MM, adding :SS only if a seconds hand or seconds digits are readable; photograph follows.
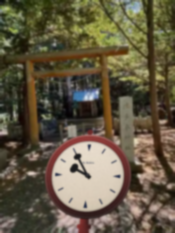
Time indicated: 9:55
